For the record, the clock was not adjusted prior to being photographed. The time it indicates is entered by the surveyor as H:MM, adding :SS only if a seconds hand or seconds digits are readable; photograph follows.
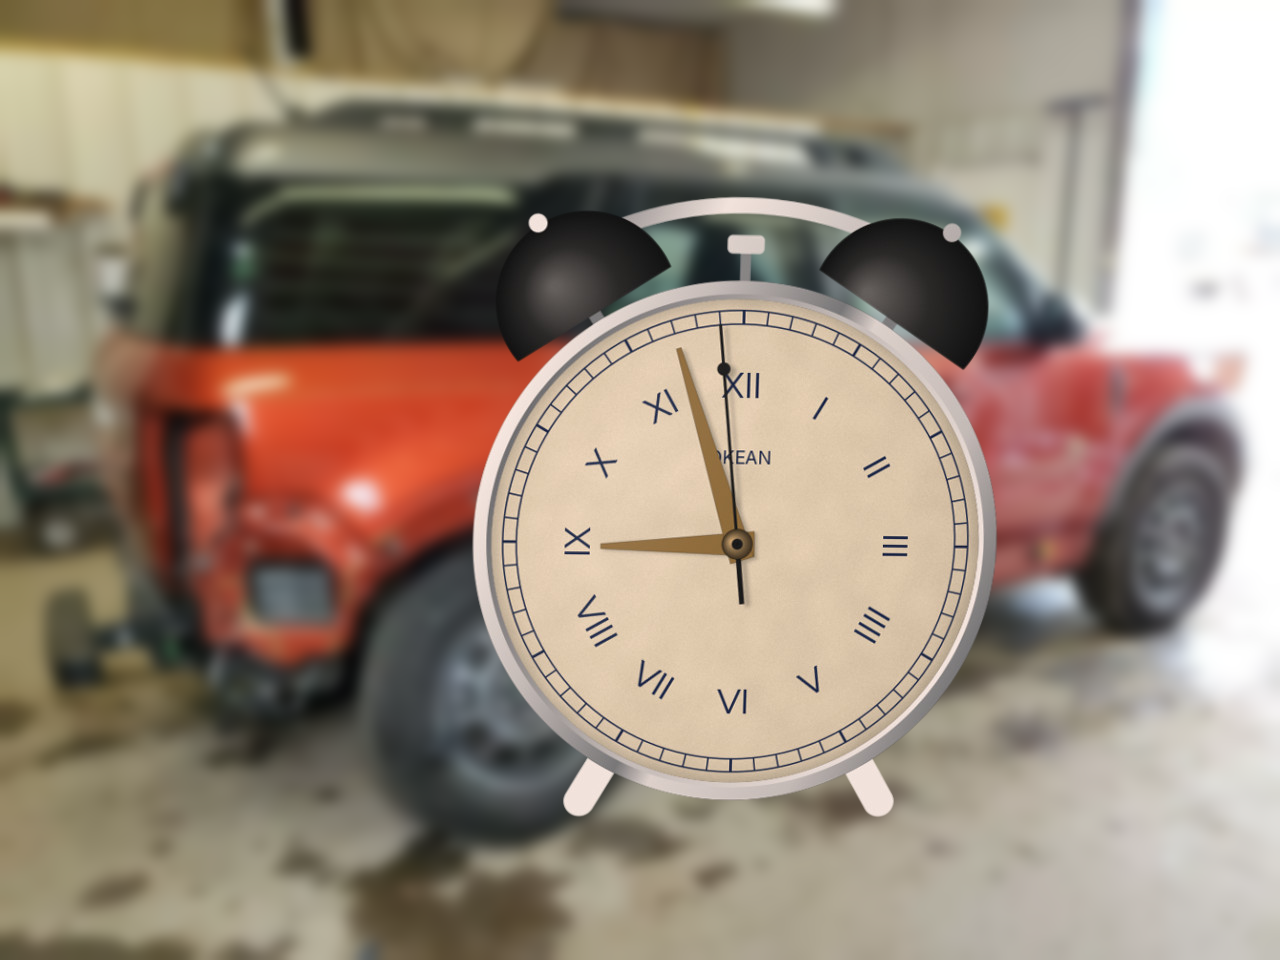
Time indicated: 8:56:59
